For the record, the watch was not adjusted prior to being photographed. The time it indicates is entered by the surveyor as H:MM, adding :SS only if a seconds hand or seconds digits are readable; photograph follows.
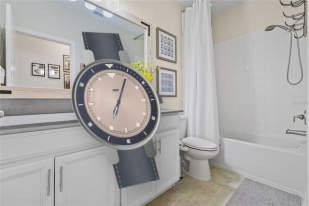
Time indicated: 7:05
